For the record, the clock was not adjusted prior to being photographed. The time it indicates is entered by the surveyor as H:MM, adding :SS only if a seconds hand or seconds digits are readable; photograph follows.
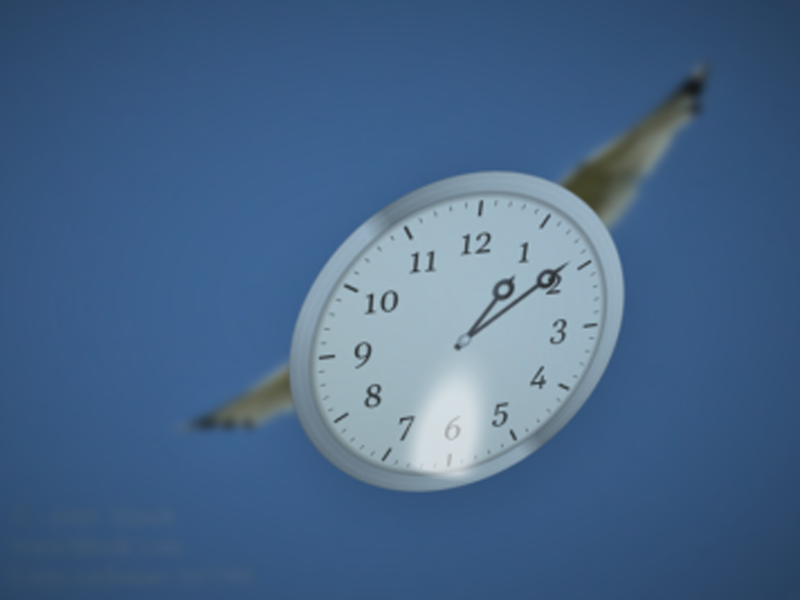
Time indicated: 1:09
